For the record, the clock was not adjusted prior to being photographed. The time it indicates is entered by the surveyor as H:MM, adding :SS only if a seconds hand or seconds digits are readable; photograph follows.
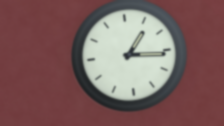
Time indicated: 1:16
